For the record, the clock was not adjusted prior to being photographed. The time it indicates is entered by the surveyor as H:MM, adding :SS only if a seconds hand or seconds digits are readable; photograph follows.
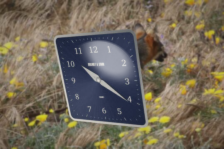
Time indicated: 10:21
